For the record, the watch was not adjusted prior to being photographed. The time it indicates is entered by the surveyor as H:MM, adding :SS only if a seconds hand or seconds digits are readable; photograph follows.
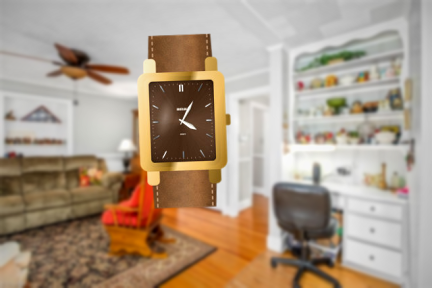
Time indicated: 4:05
